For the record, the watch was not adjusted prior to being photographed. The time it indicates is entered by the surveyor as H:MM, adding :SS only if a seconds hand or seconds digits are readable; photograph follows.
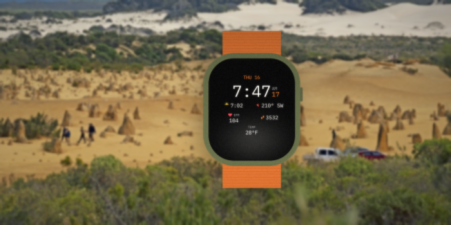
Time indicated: 7:47
